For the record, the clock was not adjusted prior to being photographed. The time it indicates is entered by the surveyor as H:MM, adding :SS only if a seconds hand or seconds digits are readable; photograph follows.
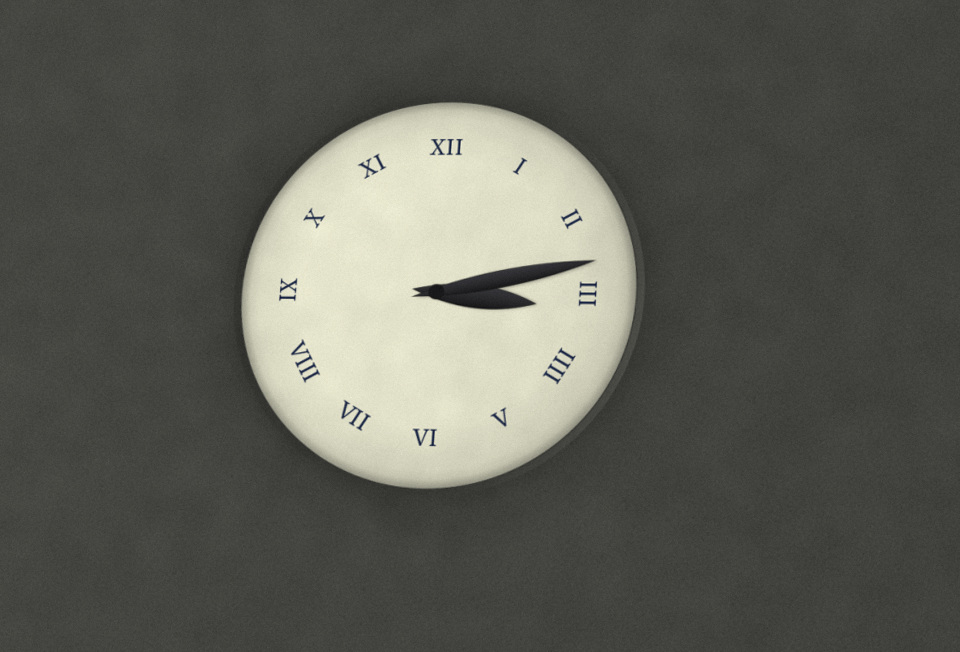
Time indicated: 3:13
